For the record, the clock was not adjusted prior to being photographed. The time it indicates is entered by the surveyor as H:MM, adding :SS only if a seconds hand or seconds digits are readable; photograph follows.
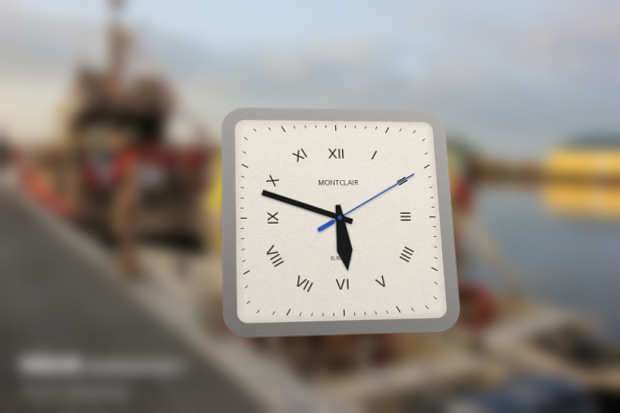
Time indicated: 5:48:10
